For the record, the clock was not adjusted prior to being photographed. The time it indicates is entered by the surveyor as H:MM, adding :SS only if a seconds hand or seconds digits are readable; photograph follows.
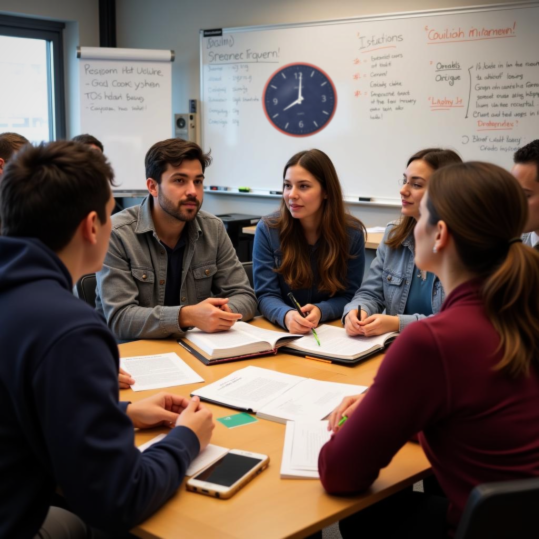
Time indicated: 8:01
